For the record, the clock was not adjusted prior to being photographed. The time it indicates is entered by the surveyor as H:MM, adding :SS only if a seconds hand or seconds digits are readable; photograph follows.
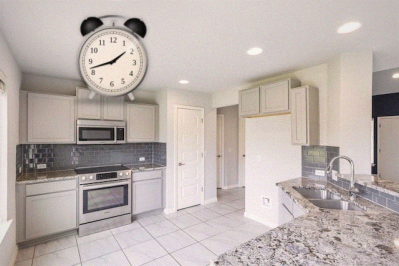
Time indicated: 1:42
